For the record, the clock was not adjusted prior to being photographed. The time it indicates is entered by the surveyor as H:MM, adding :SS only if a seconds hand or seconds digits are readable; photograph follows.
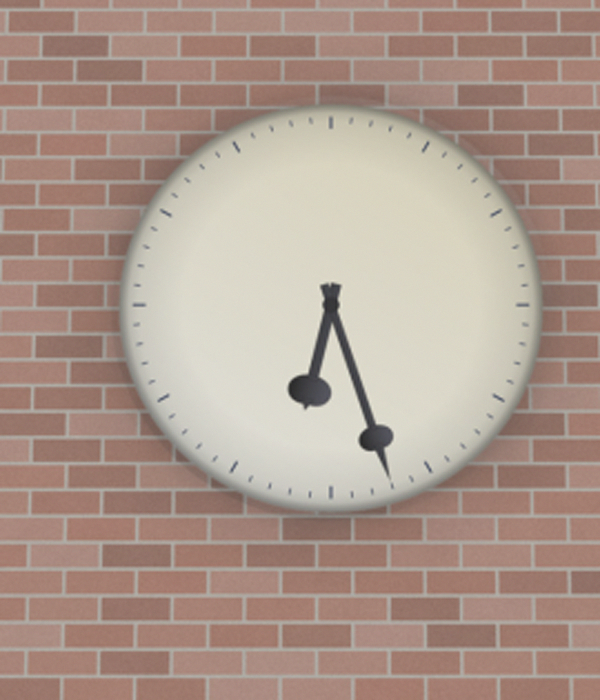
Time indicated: 6:27
